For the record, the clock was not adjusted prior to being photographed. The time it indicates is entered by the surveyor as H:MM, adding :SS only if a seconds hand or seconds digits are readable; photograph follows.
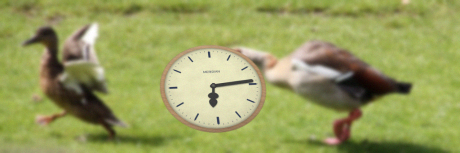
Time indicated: 6:14
